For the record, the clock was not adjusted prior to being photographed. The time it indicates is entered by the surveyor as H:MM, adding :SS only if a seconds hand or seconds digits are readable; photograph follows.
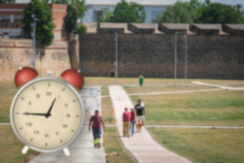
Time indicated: 12:45
